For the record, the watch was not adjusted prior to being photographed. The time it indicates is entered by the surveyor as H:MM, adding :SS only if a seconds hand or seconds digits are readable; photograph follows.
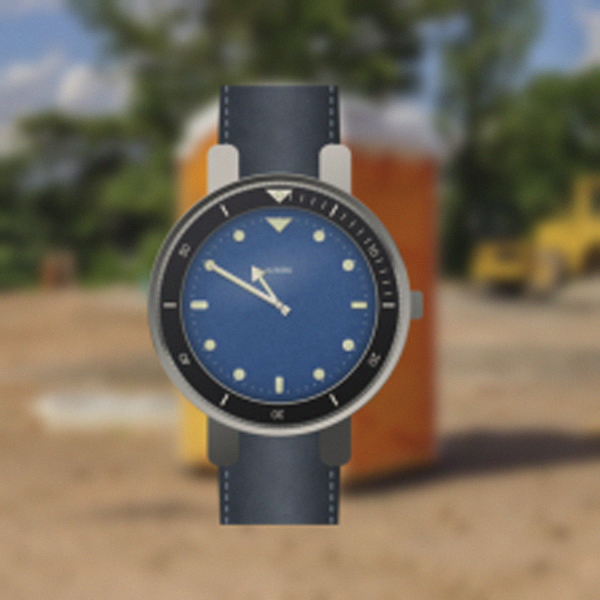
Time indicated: 10:50
